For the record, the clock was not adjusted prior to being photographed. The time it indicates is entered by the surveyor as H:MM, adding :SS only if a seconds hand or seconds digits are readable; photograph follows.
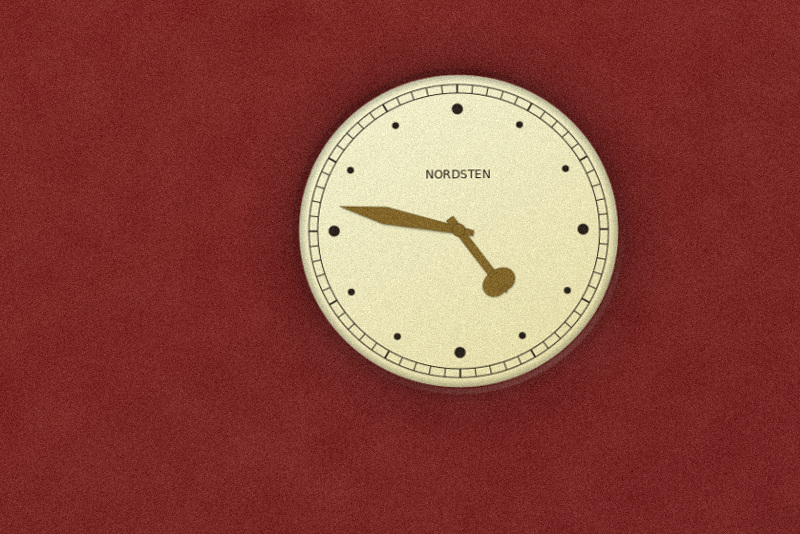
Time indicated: 4:47
